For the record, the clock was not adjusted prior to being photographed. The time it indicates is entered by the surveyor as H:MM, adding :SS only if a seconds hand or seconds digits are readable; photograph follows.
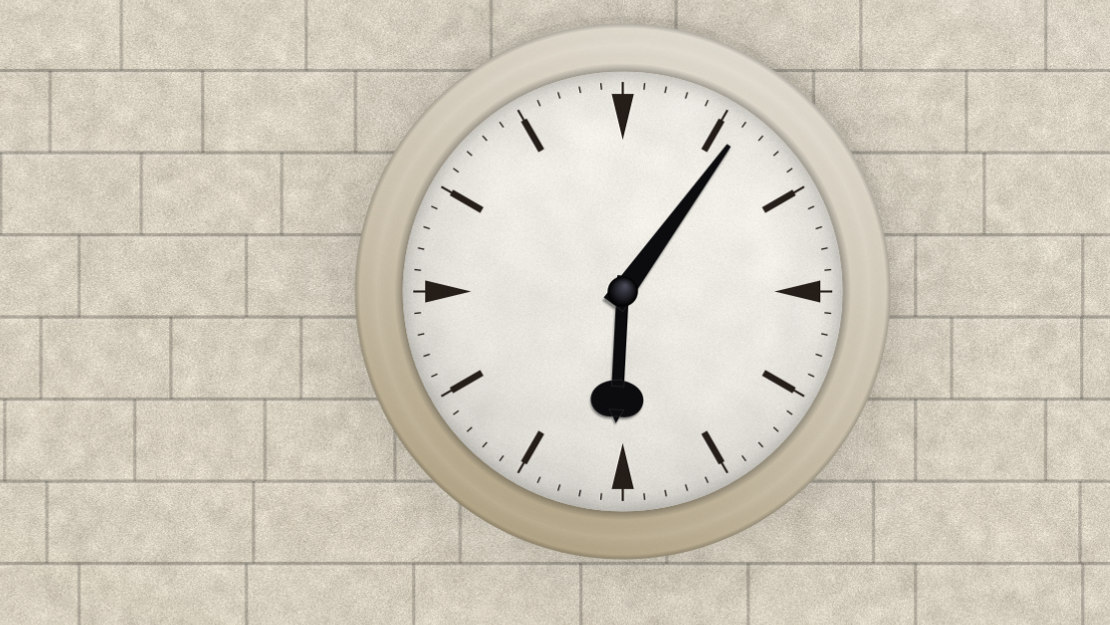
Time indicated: 6:06
